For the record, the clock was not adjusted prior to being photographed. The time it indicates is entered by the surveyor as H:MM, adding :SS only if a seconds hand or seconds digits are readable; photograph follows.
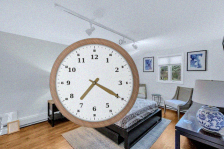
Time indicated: 7:20
